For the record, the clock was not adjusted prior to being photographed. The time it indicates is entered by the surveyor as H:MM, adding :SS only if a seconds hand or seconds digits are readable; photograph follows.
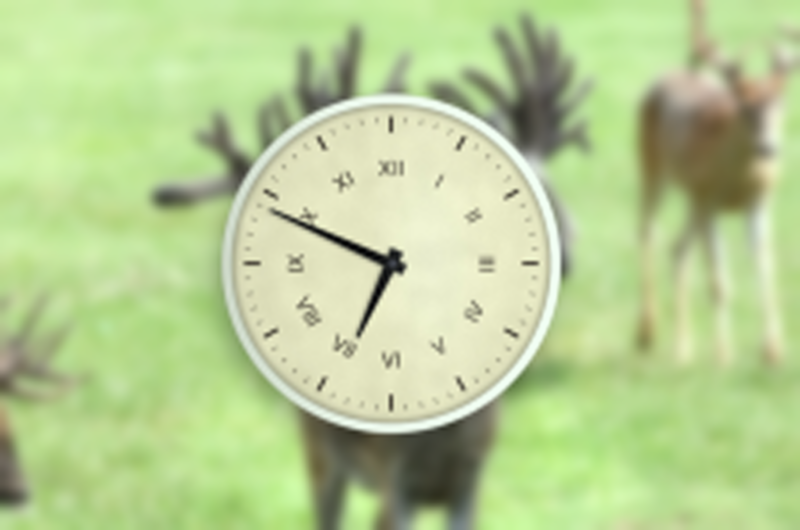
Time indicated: 6:49
